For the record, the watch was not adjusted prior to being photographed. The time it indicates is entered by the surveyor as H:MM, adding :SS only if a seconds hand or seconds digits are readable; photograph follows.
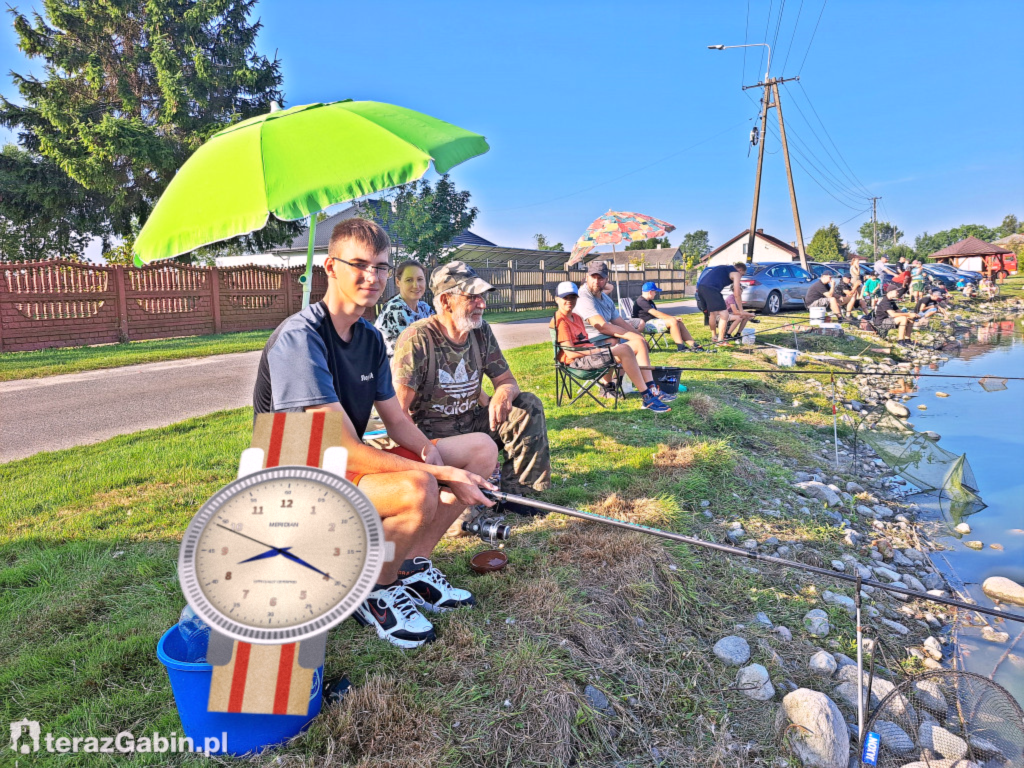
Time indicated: 8:19:49
